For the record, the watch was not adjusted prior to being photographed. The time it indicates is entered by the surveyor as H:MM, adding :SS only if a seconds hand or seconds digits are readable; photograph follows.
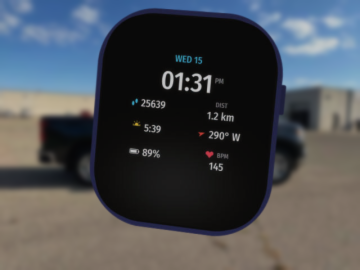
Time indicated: 1:31
